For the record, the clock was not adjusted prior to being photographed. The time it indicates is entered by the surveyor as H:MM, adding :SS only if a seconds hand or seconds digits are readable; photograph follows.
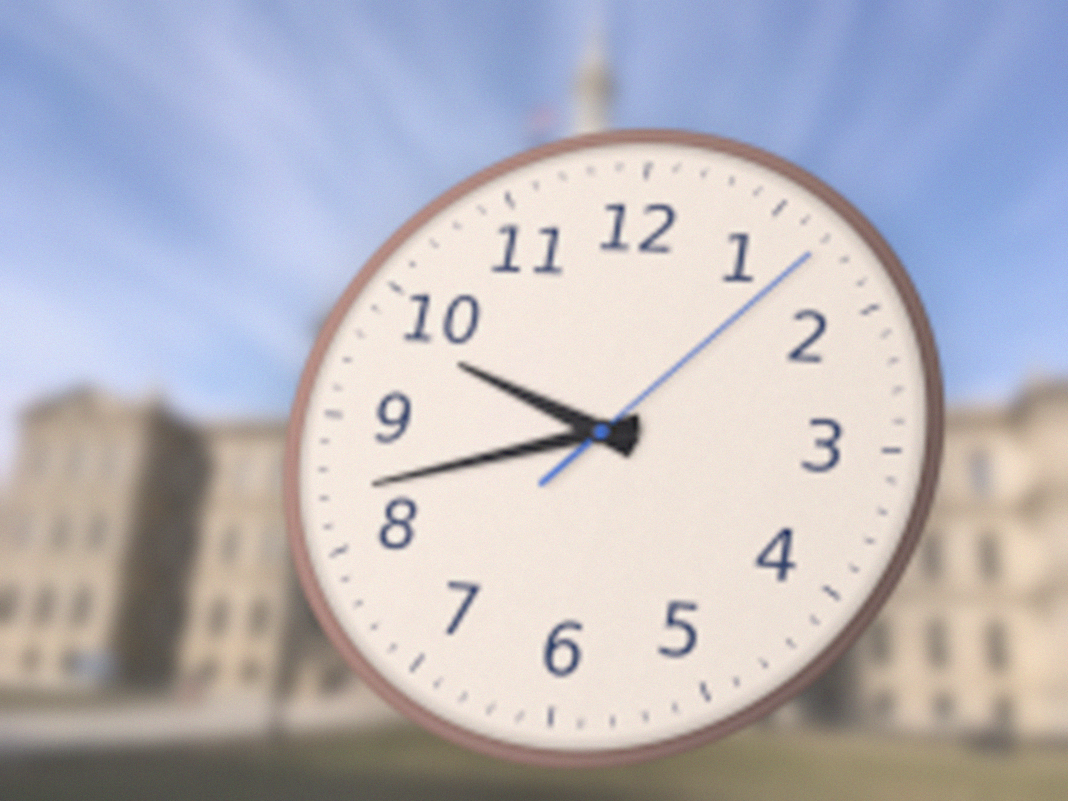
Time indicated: 9:42:07
